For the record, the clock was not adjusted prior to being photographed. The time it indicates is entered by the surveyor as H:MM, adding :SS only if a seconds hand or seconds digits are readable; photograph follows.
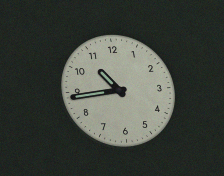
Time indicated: 10:44
